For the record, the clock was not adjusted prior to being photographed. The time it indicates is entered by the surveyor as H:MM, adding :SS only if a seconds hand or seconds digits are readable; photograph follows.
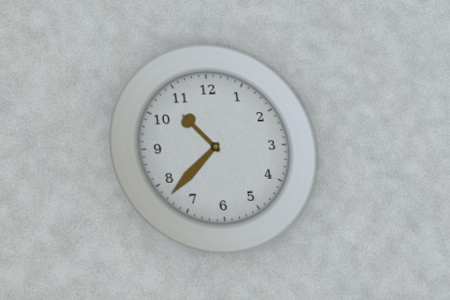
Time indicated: 10:38
